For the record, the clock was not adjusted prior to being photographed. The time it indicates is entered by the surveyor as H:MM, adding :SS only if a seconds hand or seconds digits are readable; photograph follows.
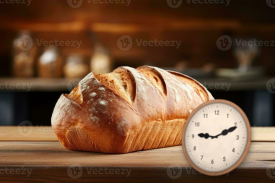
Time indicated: 9:11
